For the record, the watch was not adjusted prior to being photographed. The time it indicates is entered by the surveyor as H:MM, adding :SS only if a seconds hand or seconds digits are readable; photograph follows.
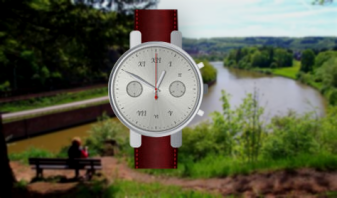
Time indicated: 12:50
